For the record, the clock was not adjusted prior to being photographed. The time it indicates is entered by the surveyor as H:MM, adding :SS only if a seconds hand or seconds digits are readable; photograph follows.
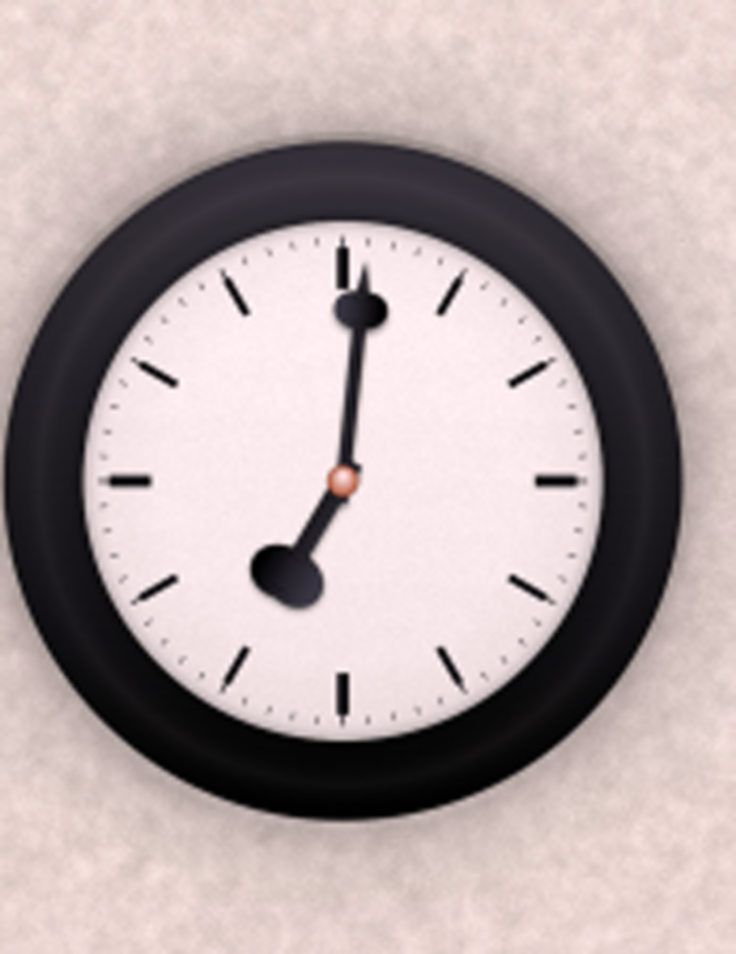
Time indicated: 7:01
